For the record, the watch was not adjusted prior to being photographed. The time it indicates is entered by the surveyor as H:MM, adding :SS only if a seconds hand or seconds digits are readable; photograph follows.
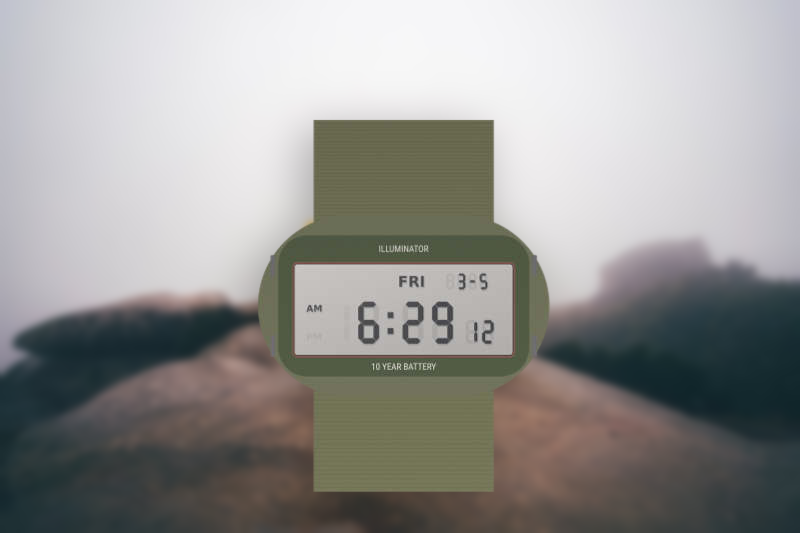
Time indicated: 6:29:12
